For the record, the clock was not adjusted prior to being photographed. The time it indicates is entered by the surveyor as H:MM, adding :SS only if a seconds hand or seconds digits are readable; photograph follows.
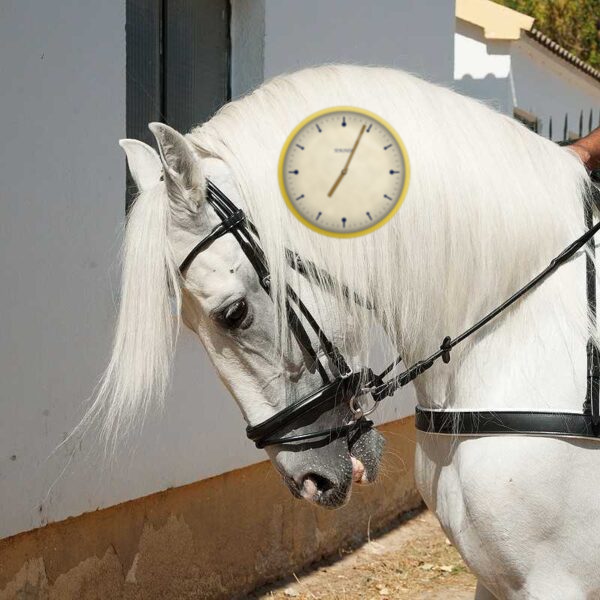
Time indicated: 7:04
